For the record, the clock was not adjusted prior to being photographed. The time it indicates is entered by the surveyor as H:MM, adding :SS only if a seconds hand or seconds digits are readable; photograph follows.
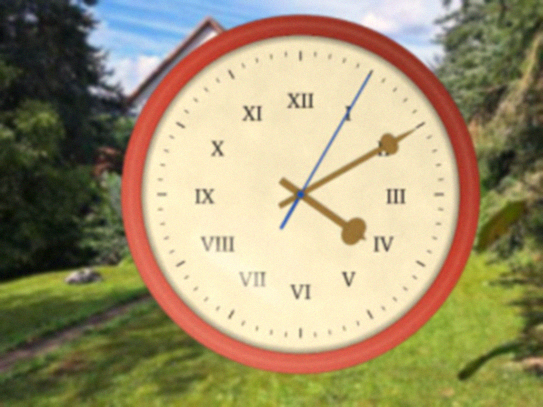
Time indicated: 4:10:05
